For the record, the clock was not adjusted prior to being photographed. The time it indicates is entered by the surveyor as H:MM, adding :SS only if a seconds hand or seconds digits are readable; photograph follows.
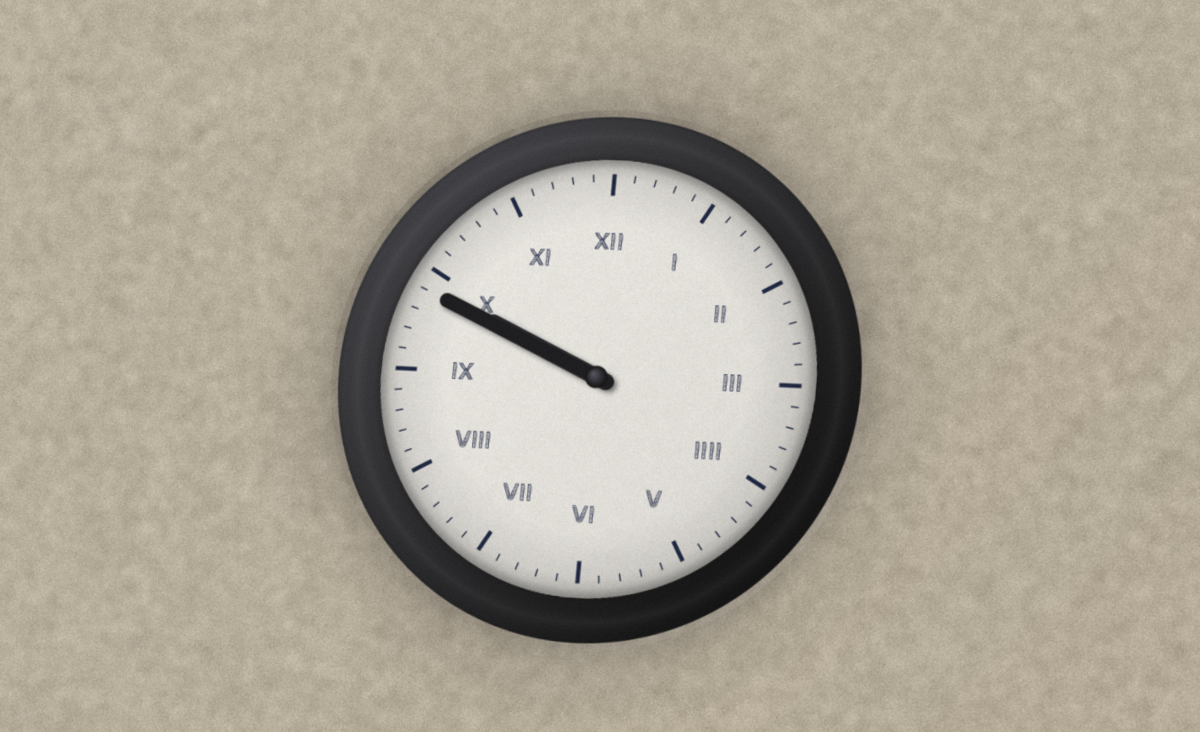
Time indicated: 9:49
